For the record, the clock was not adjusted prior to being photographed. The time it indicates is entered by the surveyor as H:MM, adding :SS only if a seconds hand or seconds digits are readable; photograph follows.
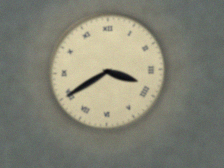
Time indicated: 3:40
